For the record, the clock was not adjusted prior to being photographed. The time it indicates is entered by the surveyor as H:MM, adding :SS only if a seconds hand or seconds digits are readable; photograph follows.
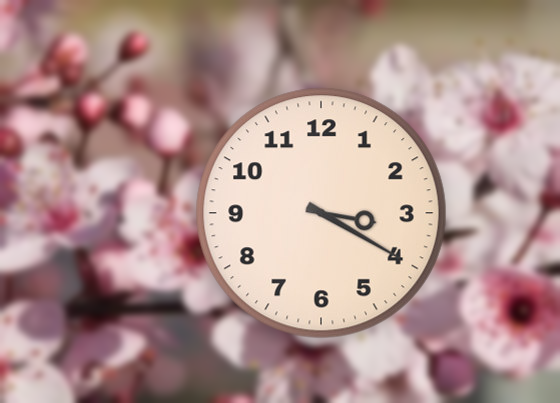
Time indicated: 3:20
